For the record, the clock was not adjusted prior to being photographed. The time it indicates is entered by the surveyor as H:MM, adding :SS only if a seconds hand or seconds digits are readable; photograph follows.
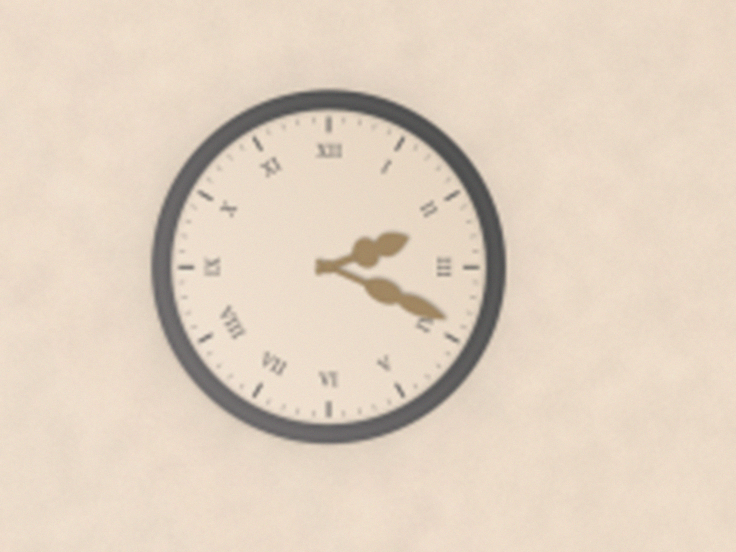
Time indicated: 2:19
